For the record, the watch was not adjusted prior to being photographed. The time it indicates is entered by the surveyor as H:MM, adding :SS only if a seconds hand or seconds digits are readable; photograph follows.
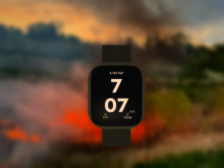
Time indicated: 7:07
